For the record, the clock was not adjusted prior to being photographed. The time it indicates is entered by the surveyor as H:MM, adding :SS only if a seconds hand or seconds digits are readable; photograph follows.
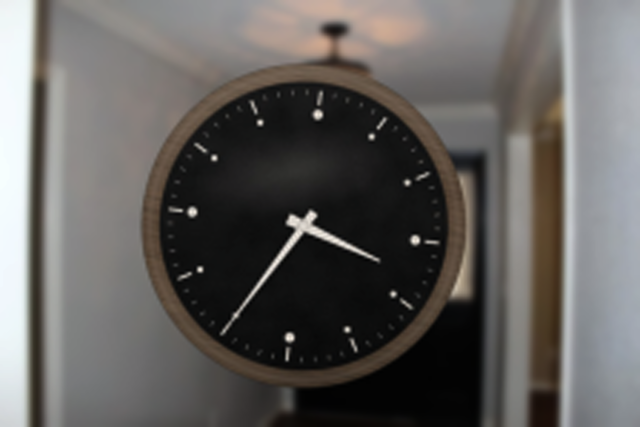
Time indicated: 3:35
